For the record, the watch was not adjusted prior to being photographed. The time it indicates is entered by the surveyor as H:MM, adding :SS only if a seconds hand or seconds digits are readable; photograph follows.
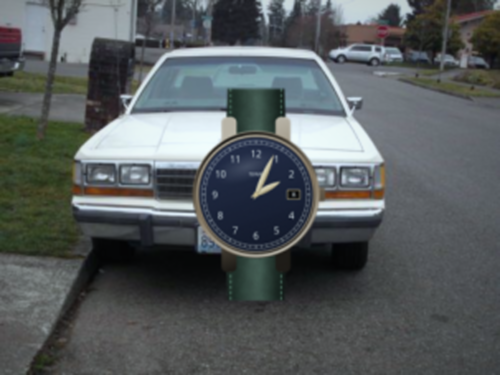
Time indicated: 2:04
